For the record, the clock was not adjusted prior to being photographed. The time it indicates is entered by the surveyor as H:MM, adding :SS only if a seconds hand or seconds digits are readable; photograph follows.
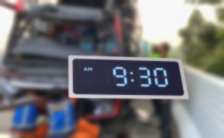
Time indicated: 9:30
